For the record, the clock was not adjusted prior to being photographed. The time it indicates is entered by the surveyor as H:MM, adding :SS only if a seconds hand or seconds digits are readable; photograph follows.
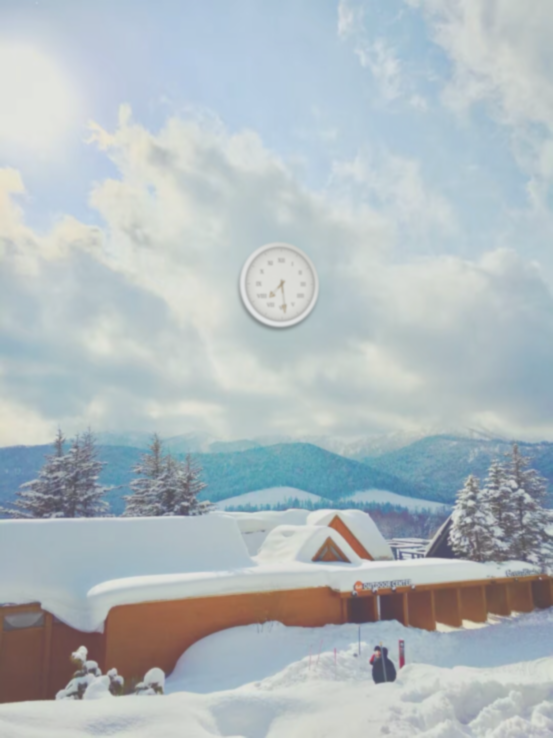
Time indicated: 7:29
